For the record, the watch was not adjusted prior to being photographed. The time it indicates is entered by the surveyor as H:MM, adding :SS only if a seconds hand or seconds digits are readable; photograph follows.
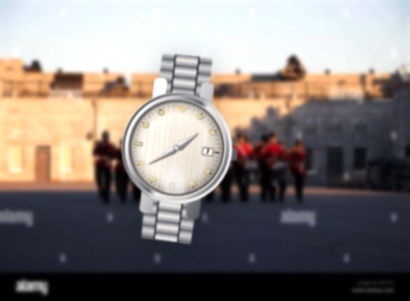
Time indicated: 1:39
